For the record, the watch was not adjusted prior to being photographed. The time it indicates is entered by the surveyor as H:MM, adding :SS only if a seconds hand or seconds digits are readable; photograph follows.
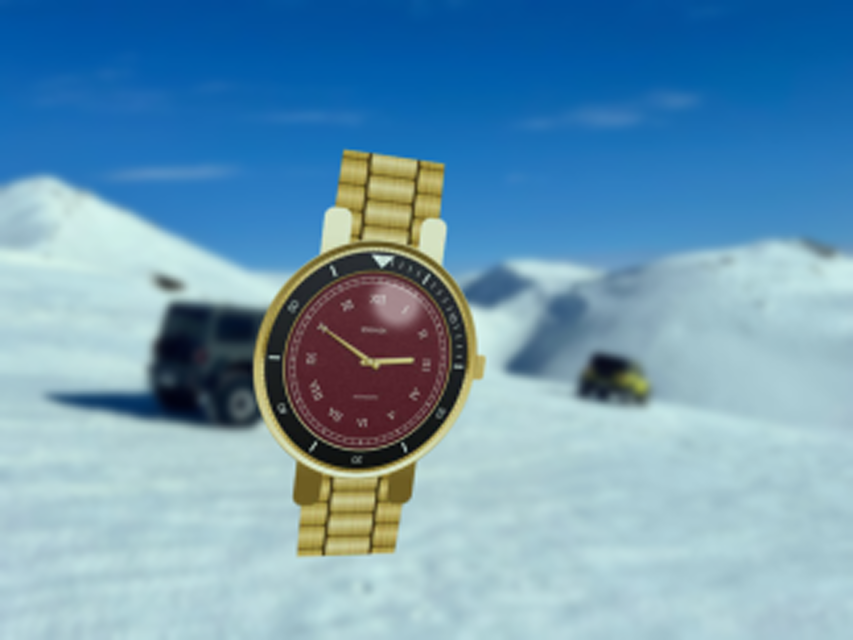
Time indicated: 2:50
